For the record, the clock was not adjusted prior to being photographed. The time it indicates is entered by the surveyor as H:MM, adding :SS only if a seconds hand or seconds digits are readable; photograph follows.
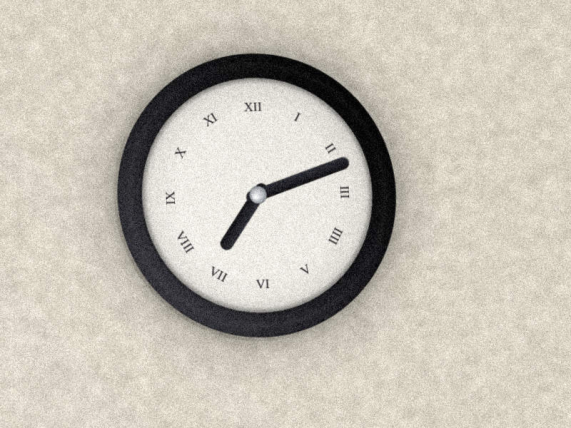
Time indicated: 7:12
